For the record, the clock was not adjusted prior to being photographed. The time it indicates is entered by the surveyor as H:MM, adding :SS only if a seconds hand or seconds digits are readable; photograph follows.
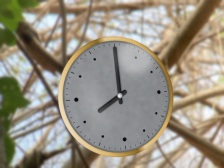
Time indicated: 8:00
